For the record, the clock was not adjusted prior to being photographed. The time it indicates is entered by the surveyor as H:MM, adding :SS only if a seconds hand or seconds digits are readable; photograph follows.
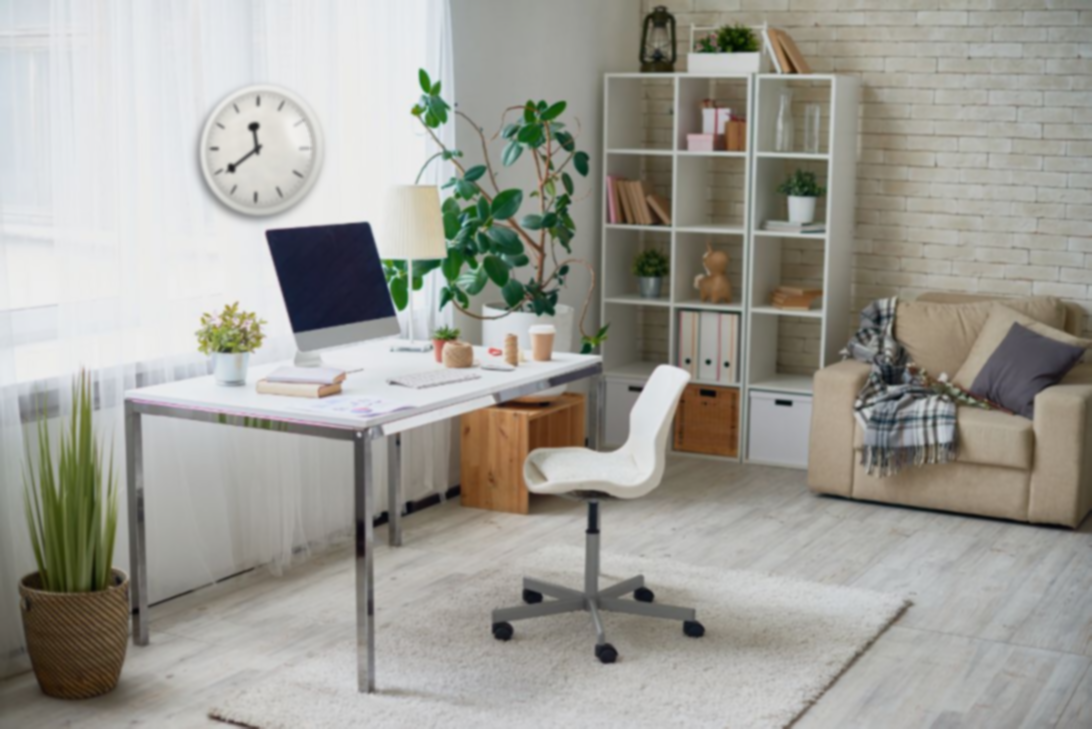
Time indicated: 11:39
